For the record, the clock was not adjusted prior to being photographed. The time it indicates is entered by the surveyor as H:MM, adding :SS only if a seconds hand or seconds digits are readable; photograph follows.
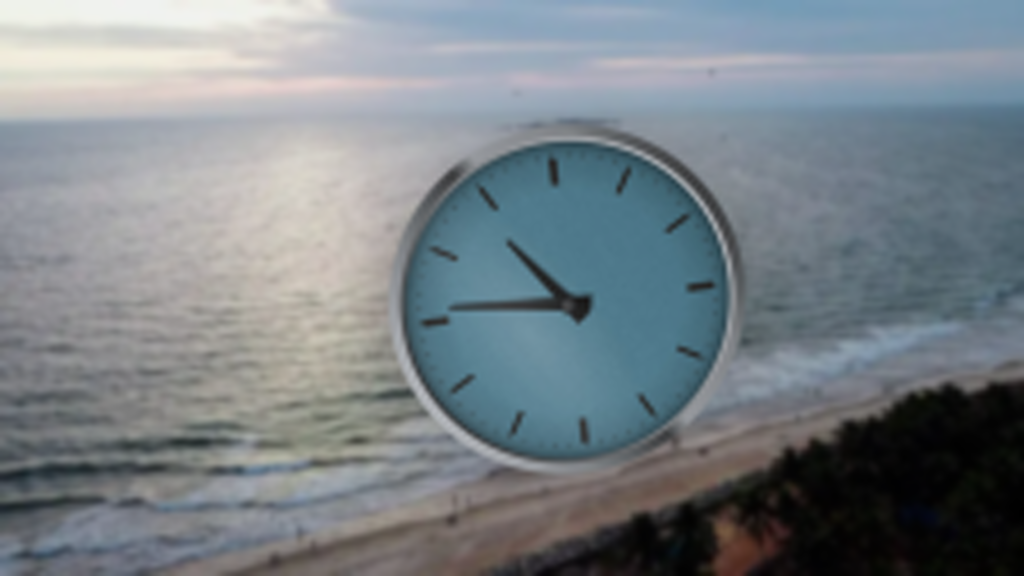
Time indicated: 10:46
